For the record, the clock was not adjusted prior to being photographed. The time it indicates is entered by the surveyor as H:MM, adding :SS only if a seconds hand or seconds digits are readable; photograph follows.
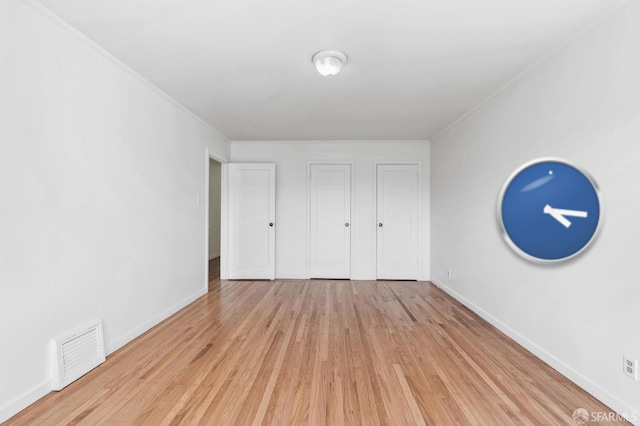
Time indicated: 4:16
